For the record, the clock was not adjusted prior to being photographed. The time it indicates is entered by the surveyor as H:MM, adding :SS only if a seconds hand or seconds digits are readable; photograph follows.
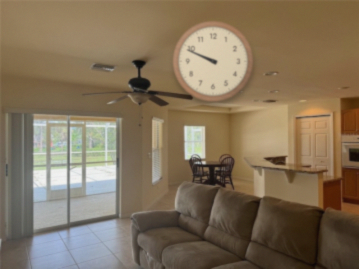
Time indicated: 9:49
